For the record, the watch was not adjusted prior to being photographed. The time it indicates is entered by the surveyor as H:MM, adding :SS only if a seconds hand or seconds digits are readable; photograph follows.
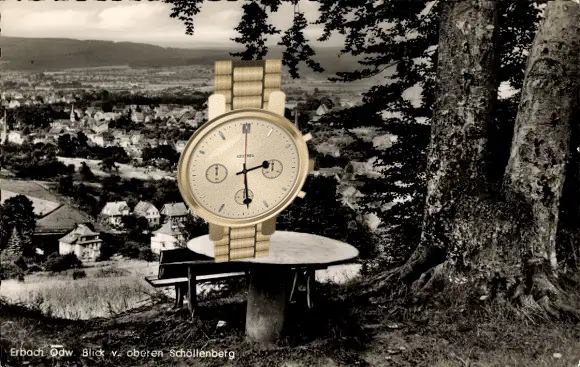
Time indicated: 2:29
